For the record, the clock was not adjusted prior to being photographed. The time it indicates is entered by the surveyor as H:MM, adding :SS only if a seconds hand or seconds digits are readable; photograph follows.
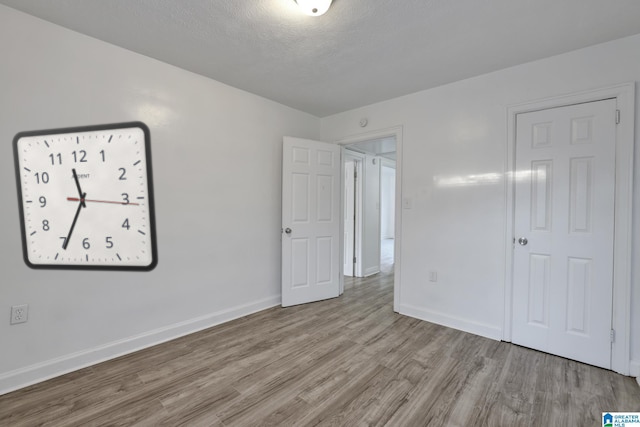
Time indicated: 11:34:16
